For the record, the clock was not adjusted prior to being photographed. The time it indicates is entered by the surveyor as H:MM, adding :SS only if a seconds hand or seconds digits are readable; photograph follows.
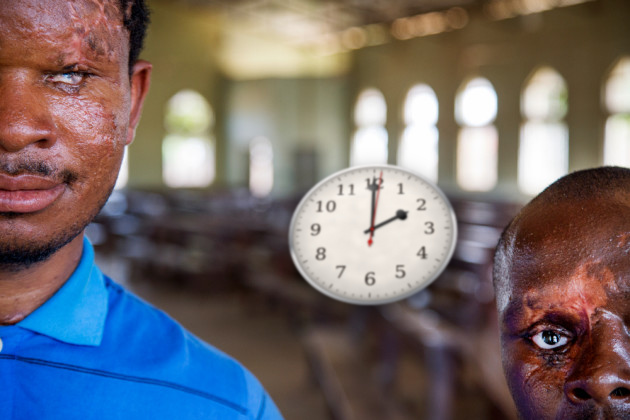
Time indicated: 2:00:01
